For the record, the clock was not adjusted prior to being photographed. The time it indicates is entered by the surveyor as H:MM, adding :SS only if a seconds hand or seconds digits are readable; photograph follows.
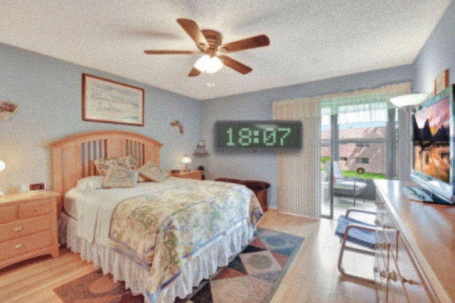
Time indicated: 18:07
